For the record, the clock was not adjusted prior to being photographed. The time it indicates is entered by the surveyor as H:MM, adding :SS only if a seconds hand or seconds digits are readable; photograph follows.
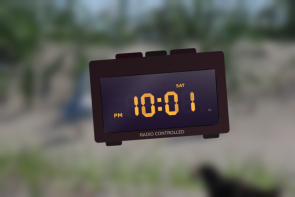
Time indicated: 10:01
